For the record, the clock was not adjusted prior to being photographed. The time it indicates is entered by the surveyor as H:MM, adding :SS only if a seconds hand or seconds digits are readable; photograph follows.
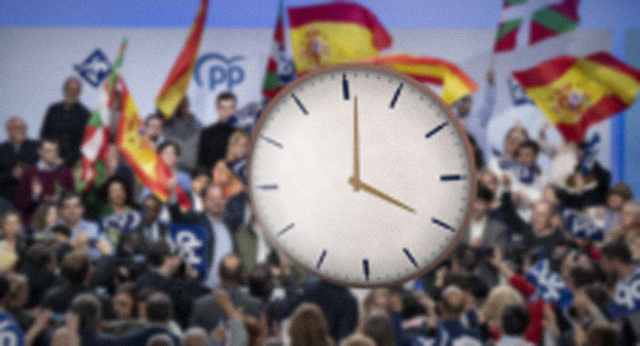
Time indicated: 4:01
